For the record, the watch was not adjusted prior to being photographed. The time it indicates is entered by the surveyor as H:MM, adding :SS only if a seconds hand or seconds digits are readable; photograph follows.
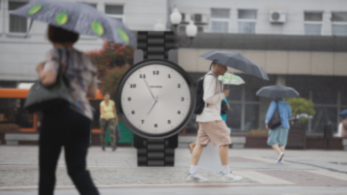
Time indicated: 6:55
